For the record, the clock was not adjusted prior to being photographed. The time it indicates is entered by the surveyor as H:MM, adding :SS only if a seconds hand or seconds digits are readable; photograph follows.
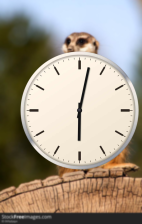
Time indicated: 6:02
